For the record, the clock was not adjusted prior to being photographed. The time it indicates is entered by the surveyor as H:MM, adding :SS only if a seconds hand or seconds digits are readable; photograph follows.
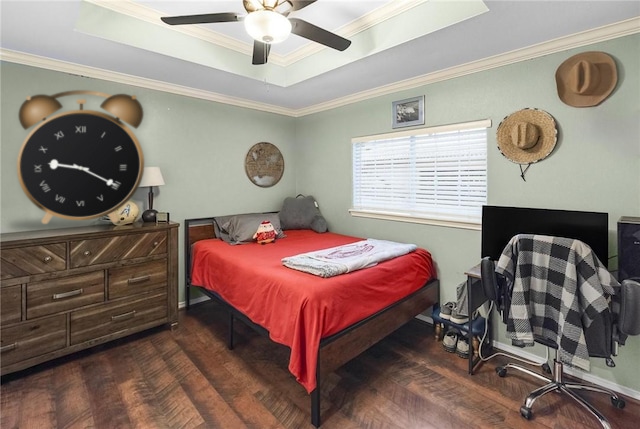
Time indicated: 9:20
